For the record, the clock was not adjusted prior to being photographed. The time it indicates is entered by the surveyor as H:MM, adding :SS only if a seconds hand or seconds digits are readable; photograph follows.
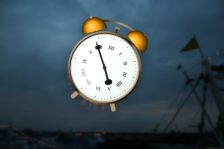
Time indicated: 4:54
